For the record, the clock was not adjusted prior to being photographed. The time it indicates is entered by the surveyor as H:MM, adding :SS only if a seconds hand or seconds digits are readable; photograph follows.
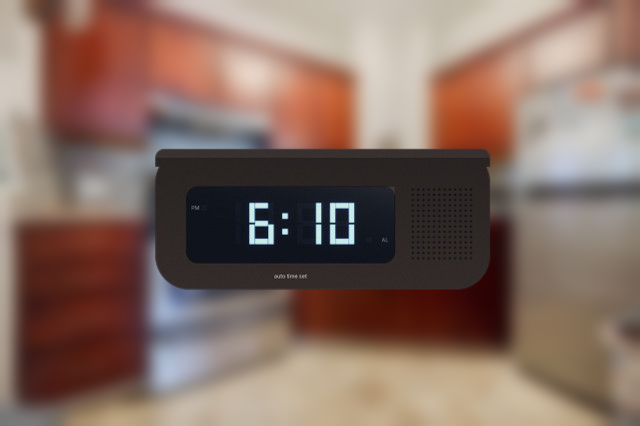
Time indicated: 6:10
